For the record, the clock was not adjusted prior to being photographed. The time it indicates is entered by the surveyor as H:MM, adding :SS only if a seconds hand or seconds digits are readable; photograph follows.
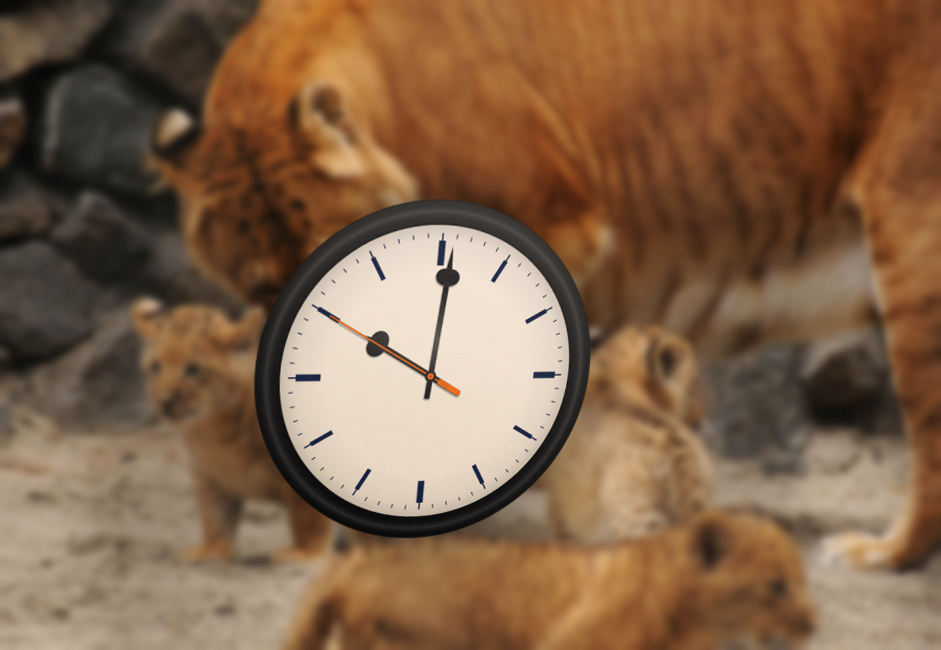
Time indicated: 10:00:50
